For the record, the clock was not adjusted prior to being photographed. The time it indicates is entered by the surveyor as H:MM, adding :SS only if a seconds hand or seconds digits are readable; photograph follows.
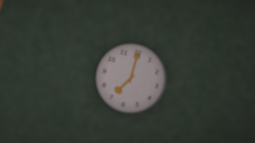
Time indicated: 7:00
